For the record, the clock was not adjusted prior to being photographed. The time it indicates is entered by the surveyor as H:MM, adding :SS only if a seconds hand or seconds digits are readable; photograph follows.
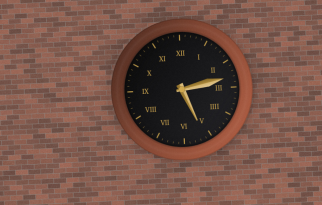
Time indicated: 5:13
